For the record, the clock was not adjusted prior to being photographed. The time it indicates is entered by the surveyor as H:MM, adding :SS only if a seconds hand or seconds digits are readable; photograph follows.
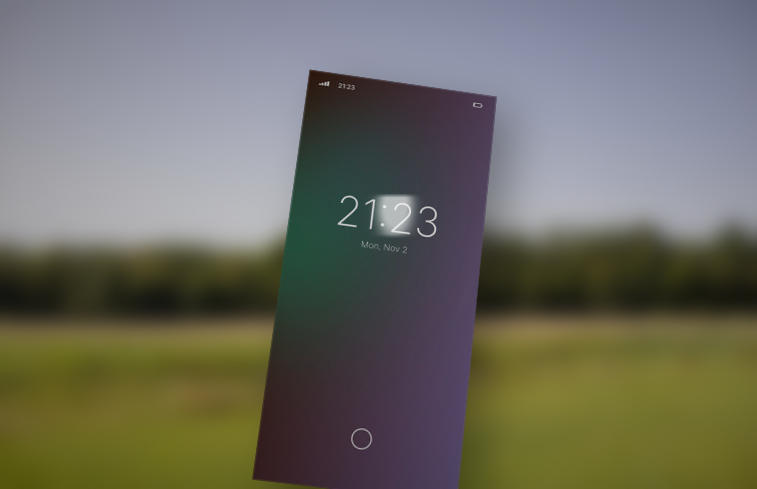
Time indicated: 21:23
